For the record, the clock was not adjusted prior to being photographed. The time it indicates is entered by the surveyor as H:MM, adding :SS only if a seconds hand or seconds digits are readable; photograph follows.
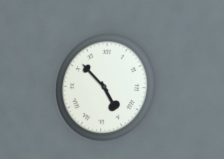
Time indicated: 4:52
